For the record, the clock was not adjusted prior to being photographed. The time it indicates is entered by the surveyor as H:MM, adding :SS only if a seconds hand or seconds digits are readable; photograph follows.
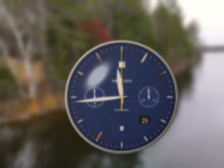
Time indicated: 11:44
